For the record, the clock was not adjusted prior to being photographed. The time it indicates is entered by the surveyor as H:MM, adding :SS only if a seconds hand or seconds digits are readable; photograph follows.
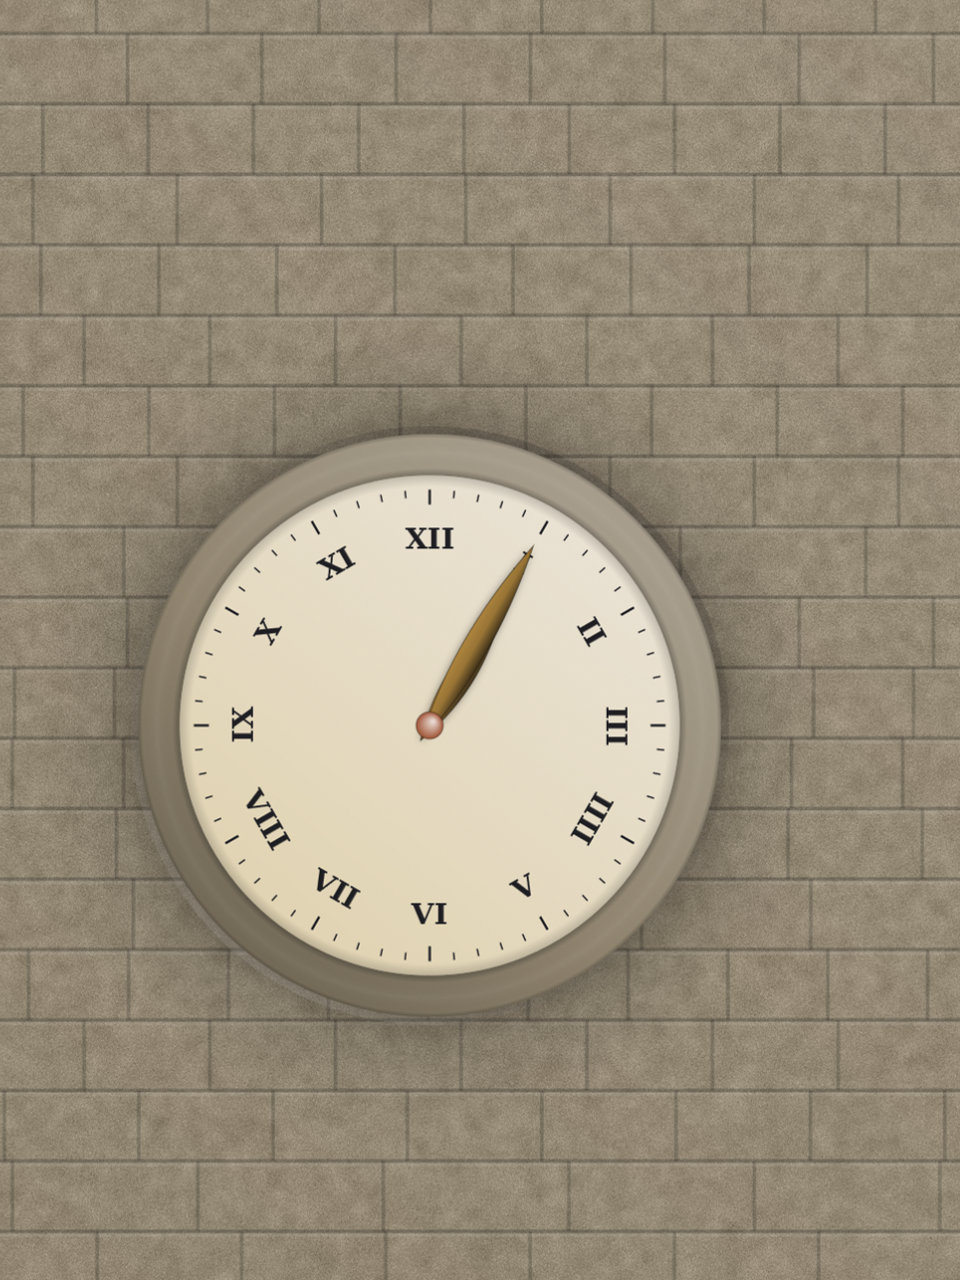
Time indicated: 1:05
